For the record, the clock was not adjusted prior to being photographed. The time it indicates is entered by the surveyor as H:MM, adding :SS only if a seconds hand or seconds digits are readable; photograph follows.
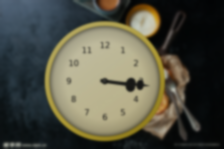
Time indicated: 3:16
